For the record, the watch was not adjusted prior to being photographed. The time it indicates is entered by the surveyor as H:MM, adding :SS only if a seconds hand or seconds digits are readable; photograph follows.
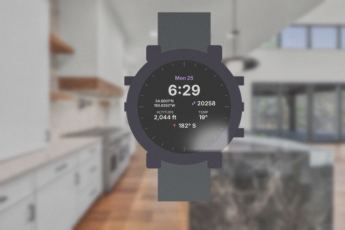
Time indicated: 6:29
